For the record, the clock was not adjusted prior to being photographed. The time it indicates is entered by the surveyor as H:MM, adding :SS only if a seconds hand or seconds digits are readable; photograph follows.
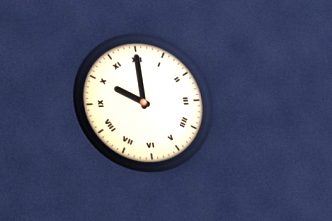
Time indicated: 10:00
